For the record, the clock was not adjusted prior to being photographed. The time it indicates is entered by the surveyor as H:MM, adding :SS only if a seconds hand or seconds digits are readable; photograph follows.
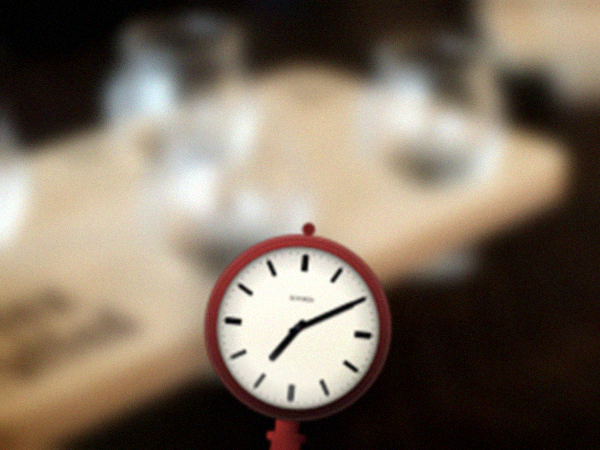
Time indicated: 7:10
